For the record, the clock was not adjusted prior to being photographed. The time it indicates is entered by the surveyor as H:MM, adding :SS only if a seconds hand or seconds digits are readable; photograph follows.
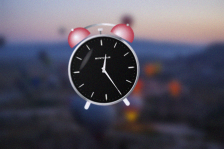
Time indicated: 12:25
